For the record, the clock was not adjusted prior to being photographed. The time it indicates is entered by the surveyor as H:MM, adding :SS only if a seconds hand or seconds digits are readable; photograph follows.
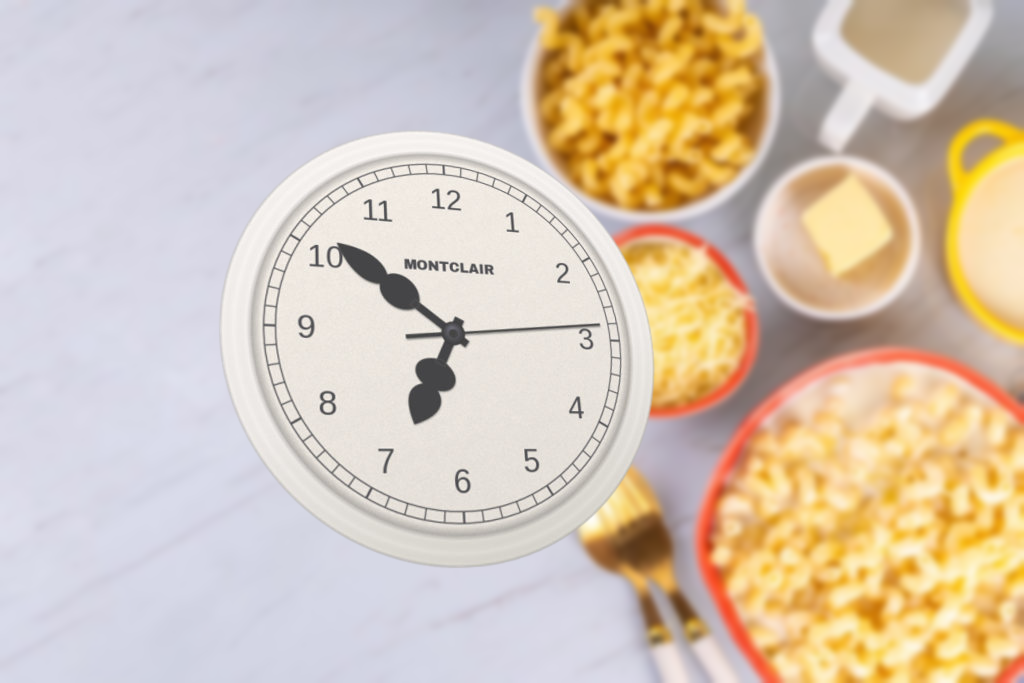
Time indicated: 6:51:14
